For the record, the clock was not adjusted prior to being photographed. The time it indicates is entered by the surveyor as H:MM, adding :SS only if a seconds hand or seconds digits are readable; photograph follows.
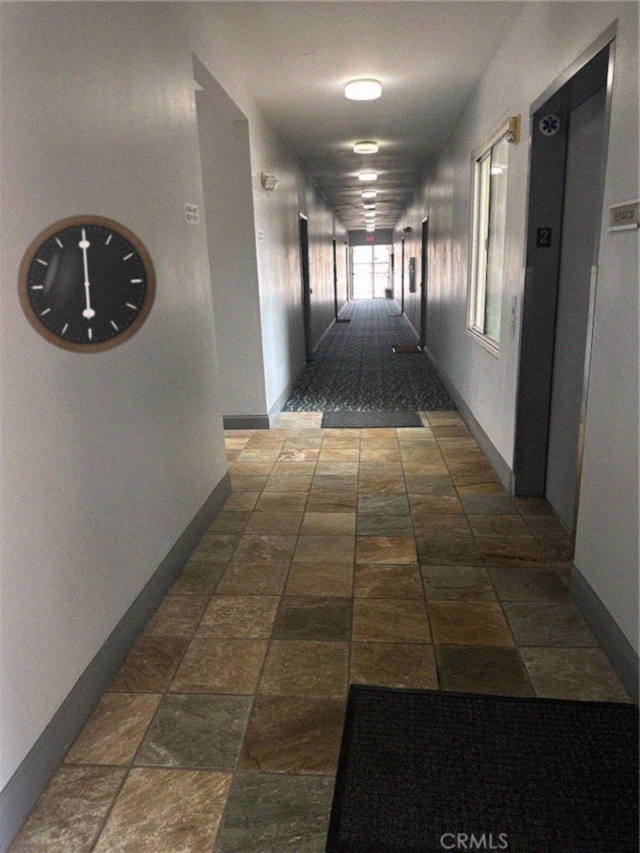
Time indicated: 6:00
